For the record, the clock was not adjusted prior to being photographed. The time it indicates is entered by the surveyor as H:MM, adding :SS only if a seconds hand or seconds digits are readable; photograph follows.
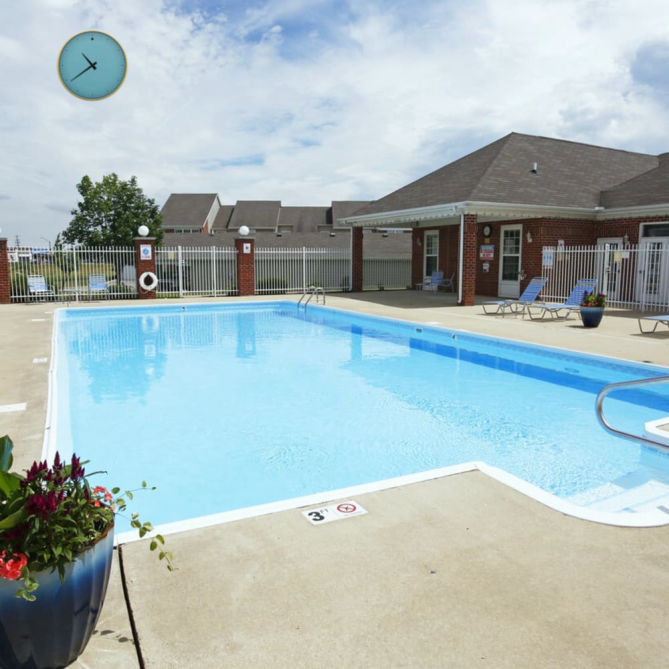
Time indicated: 10:39
